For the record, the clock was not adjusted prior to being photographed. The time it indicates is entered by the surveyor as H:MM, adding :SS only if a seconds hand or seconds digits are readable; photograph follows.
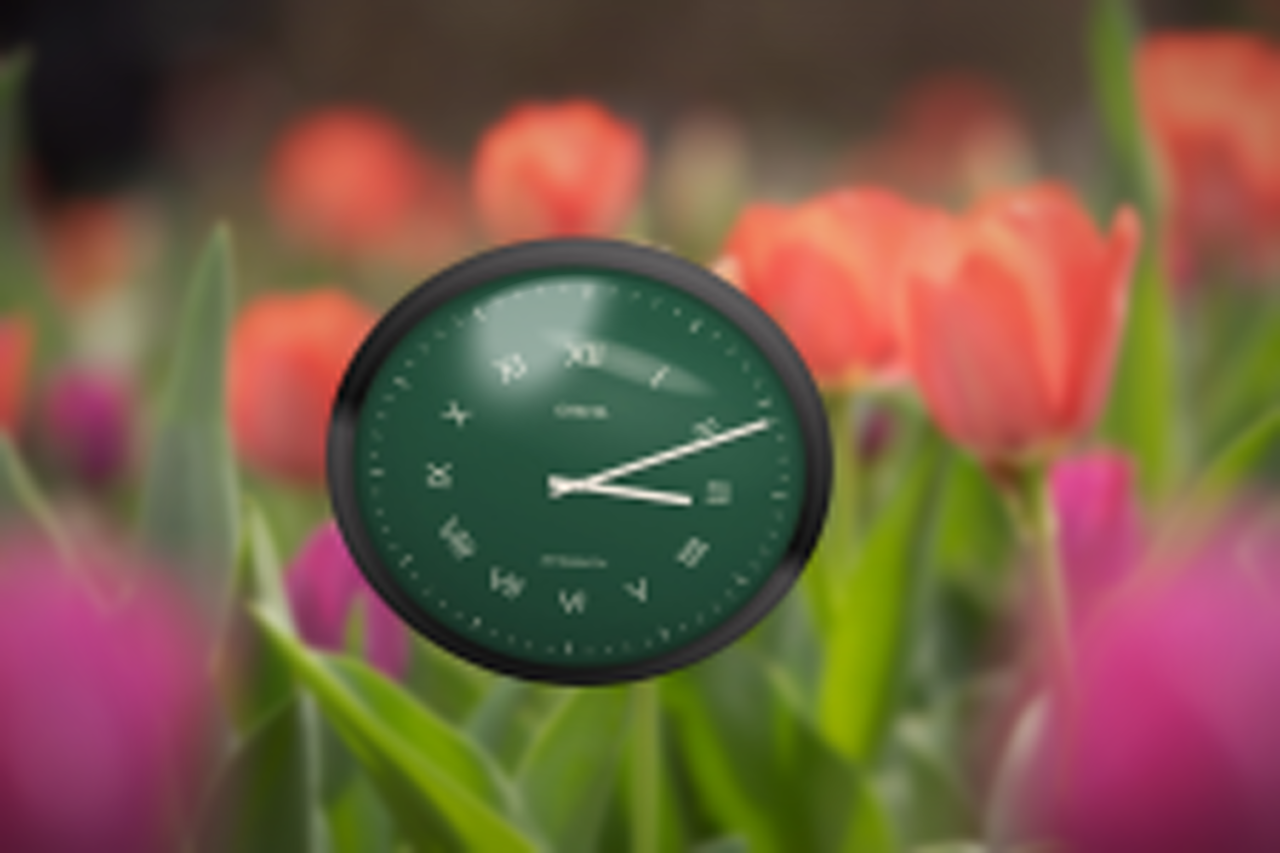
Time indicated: 3:11
